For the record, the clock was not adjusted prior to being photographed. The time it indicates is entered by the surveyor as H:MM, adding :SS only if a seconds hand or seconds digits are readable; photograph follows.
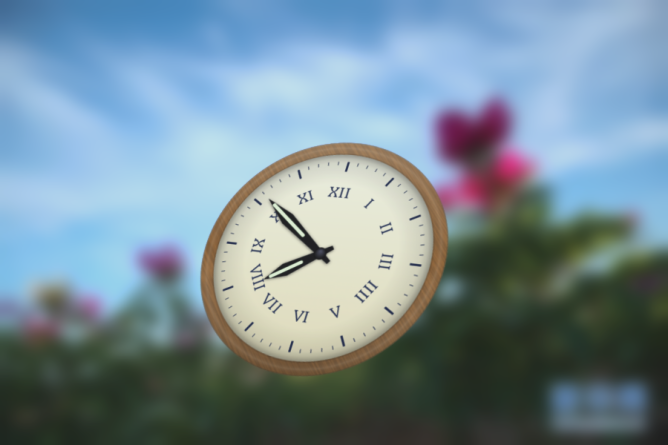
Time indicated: 7:51
